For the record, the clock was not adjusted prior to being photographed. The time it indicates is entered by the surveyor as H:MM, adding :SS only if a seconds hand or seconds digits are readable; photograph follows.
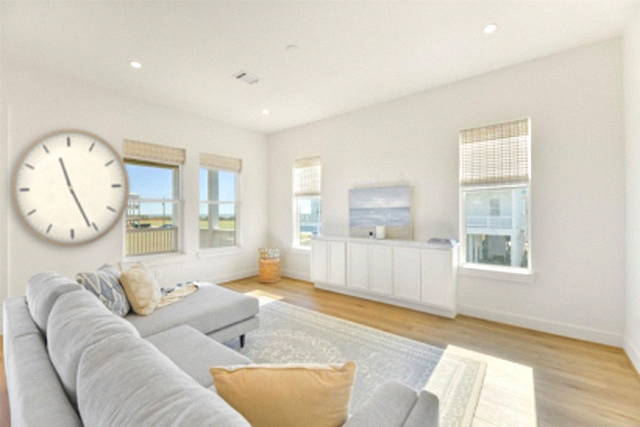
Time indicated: 11:26
